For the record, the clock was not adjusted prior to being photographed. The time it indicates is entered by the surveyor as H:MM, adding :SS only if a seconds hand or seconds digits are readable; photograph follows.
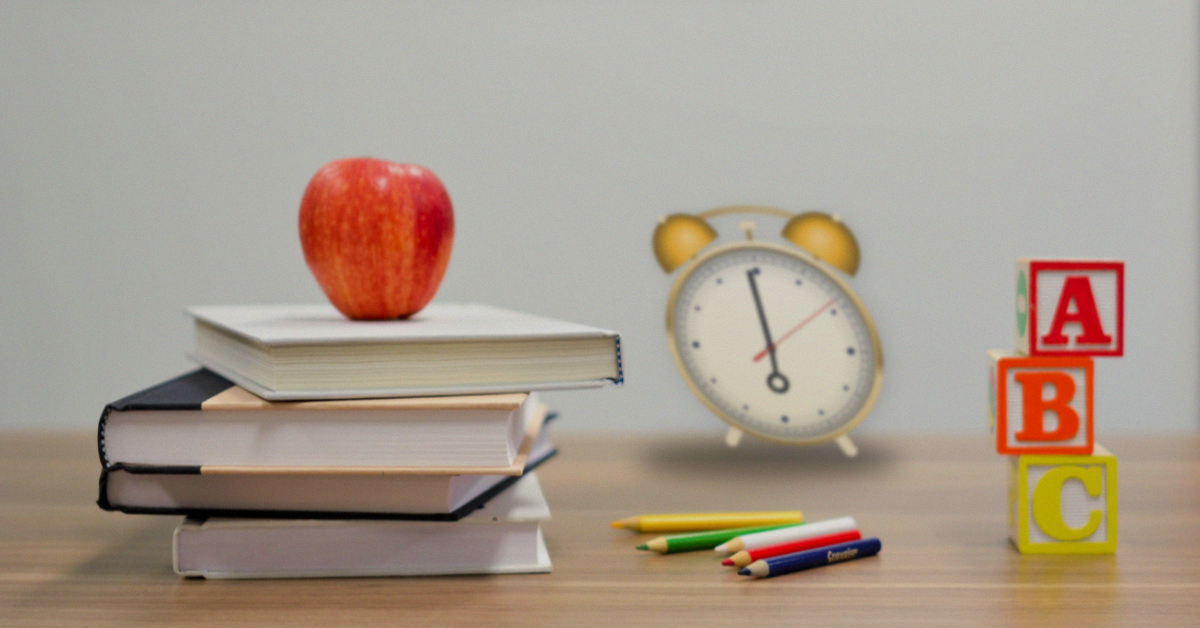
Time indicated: 5:59:09
